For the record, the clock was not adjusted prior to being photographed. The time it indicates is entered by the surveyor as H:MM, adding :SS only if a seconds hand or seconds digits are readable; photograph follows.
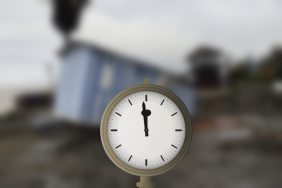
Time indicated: 11:59
